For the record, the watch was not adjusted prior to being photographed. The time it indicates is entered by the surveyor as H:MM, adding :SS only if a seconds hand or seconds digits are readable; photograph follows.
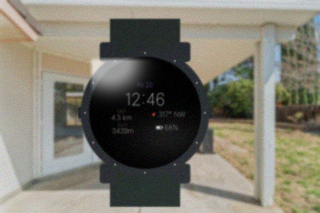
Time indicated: 12:46
